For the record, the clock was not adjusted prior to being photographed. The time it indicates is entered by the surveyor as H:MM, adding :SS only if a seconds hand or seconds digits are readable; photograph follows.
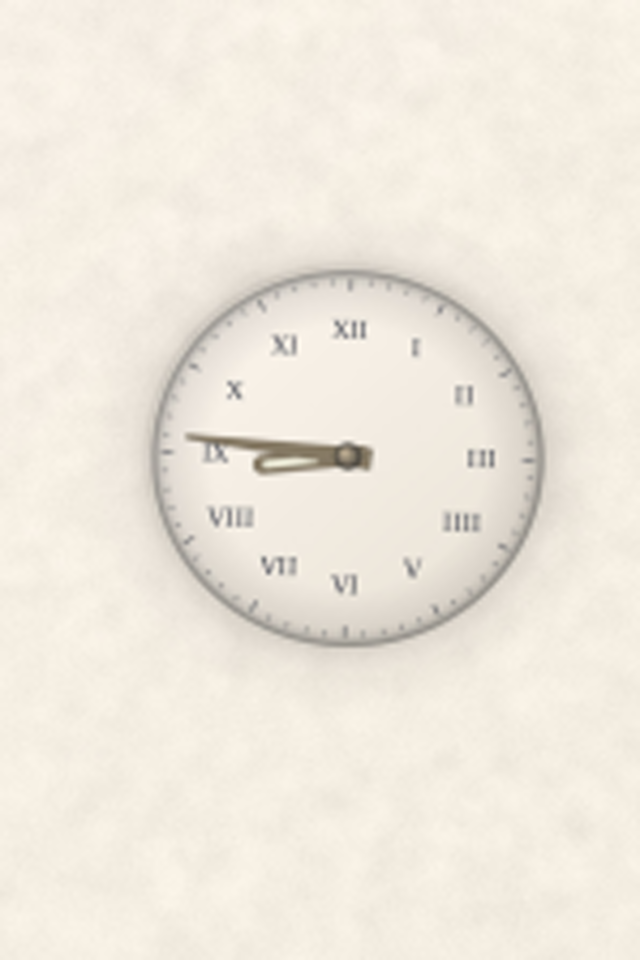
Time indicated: 8:46
